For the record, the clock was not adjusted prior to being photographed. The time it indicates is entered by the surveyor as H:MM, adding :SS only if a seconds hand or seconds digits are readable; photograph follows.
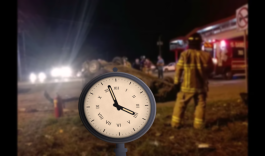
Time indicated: 3:57
